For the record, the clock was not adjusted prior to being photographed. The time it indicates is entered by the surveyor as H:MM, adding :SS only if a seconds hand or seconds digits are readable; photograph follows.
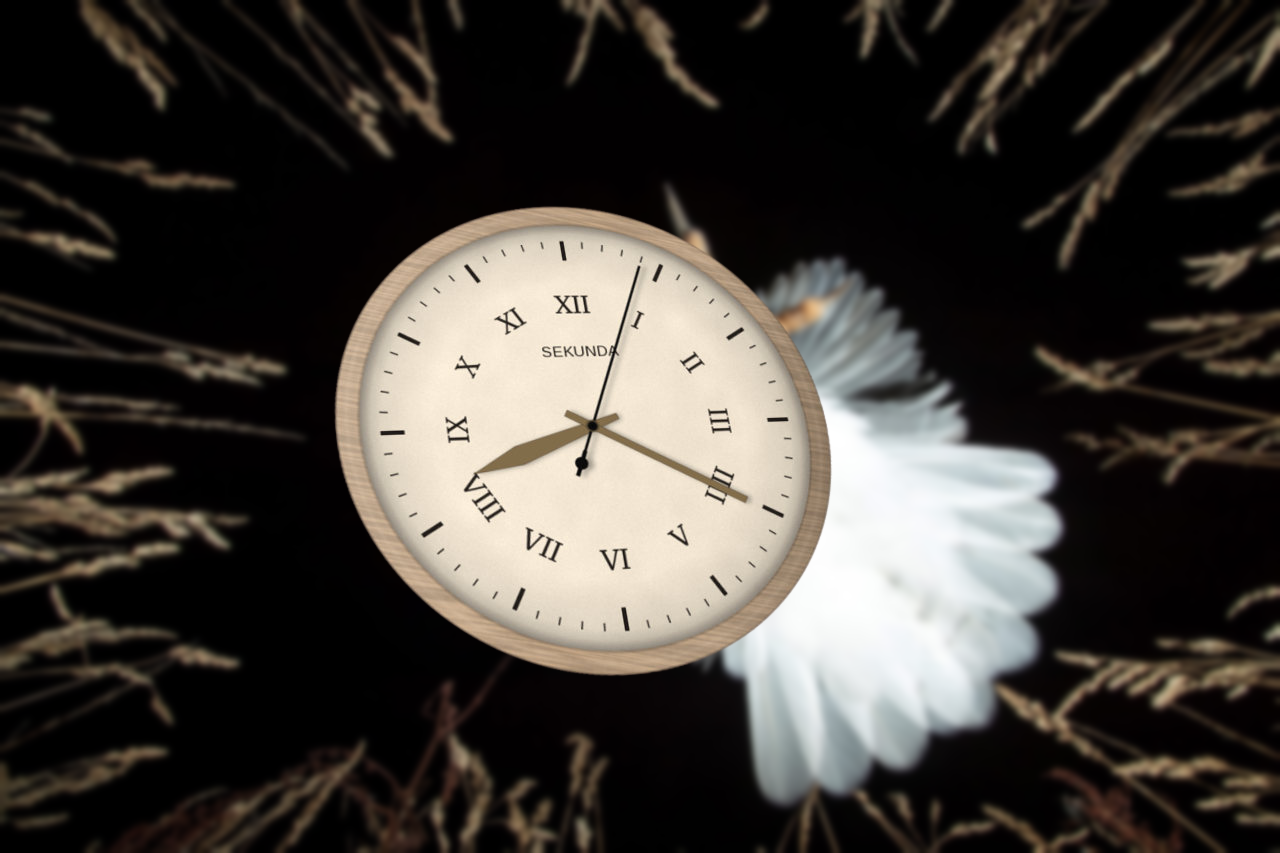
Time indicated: 8:20:04
